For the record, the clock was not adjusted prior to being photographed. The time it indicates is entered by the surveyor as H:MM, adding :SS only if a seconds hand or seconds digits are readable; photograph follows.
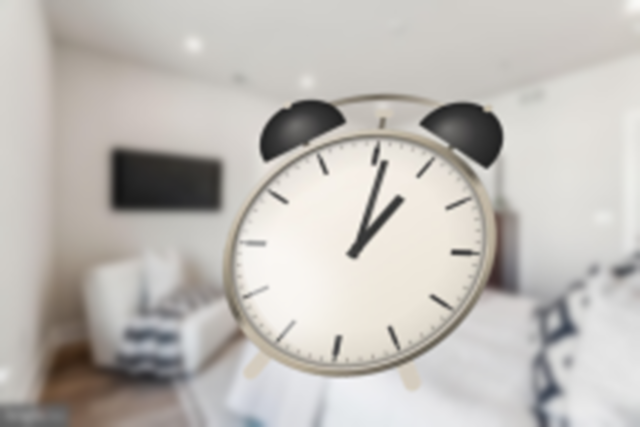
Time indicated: 1:01
